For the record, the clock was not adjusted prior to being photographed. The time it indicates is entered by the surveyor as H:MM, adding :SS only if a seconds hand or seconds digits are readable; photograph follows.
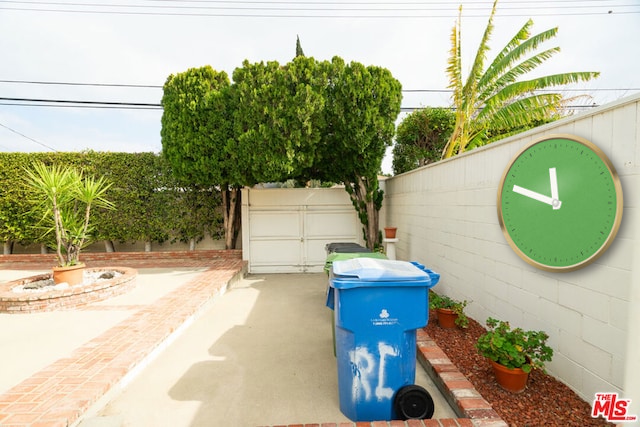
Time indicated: 11:48
